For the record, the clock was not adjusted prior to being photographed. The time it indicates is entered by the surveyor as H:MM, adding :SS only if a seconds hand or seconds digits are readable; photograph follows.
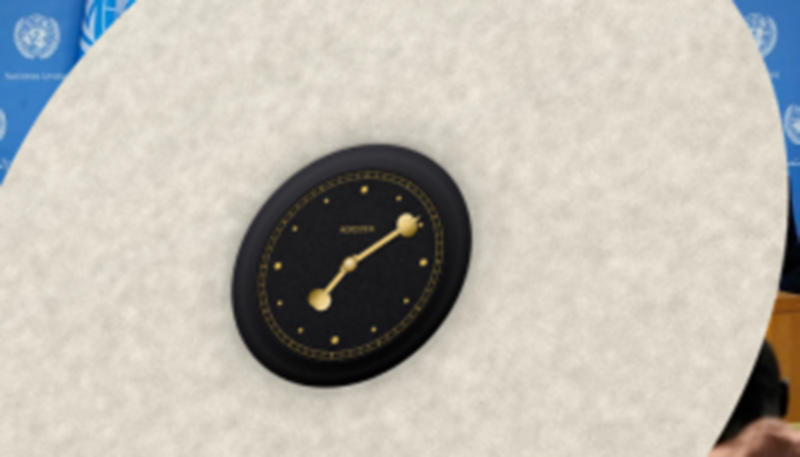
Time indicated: 7:09
